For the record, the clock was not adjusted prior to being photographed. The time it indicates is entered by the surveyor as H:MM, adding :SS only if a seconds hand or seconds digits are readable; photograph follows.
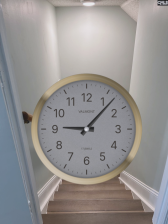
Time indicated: 9:07
